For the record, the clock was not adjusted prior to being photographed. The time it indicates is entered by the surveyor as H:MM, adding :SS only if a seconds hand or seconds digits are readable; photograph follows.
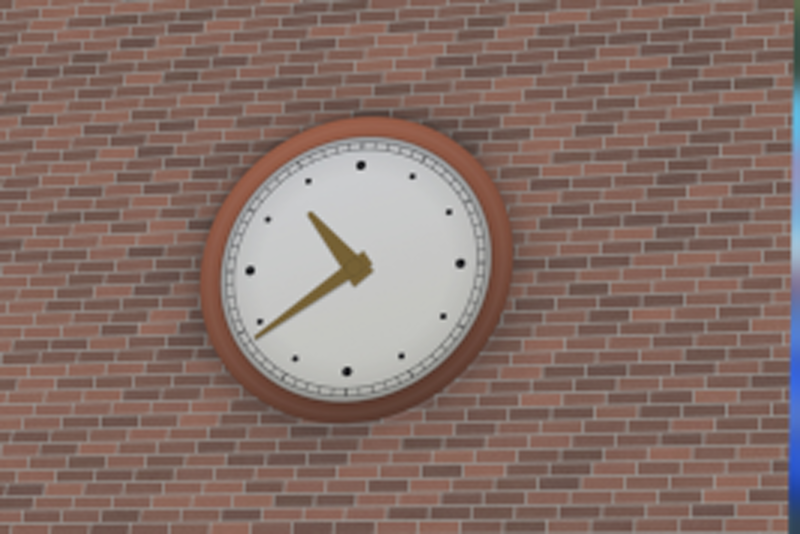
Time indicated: 10:39
